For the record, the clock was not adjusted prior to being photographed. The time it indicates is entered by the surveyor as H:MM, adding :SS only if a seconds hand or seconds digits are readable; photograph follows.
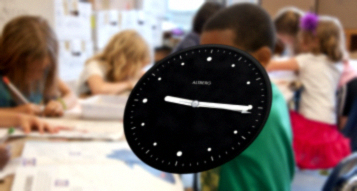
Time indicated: 9:15:16
